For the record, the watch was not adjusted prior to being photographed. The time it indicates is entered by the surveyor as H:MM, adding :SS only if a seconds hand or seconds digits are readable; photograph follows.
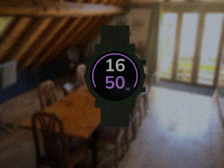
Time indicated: 16:50
